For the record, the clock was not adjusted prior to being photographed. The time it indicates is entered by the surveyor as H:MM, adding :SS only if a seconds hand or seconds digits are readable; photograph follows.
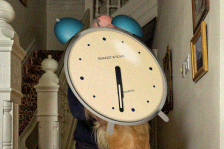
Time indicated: 6:33
